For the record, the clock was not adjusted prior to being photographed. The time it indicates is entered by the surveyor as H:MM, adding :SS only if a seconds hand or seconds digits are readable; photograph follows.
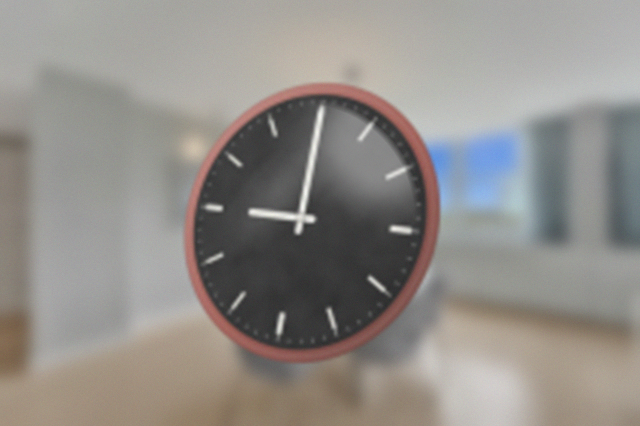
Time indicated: 9:00
